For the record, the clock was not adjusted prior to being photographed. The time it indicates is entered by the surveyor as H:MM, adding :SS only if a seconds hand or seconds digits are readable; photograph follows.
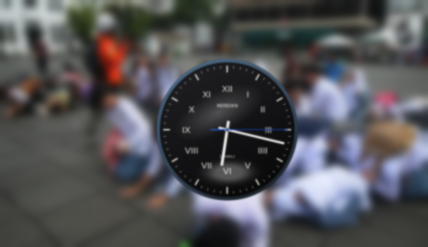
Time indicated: 6:17:15
